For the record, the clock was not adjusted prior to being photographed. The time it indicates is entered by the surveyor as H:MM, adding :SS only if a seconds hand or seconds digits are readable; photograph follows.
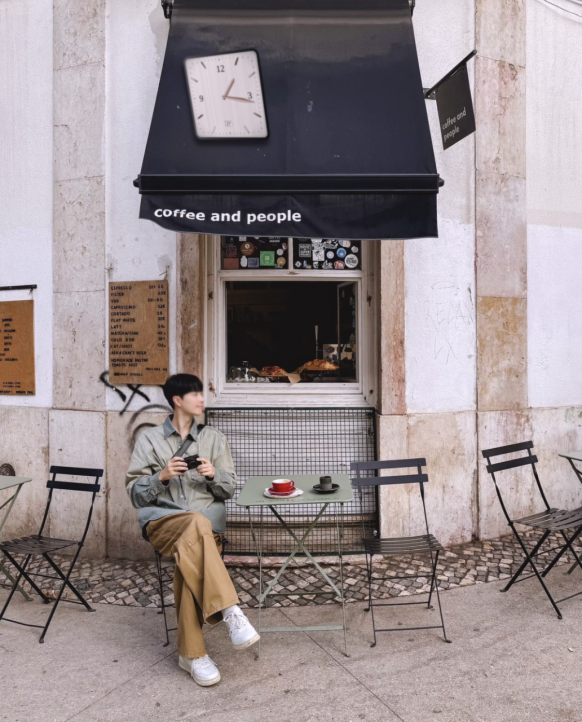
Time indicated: 1:17
